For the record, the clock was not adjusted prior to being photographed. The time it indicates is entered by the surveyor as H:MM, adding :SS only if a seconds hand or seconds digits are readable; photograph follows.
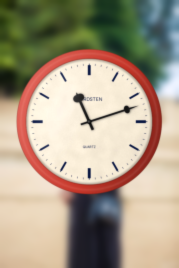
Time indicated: 11:12
